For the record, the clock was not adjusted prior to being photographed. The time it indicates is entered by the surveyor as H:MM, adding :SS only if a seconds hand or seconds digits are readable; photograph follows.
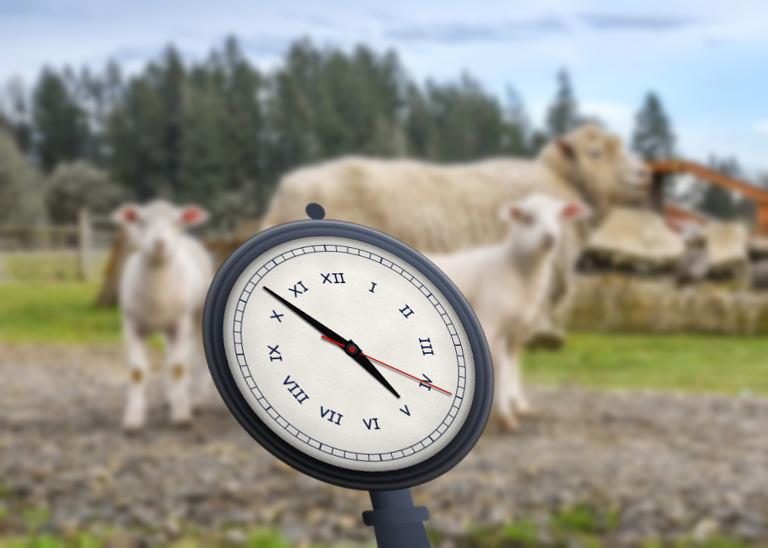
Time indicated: 4:52:20
